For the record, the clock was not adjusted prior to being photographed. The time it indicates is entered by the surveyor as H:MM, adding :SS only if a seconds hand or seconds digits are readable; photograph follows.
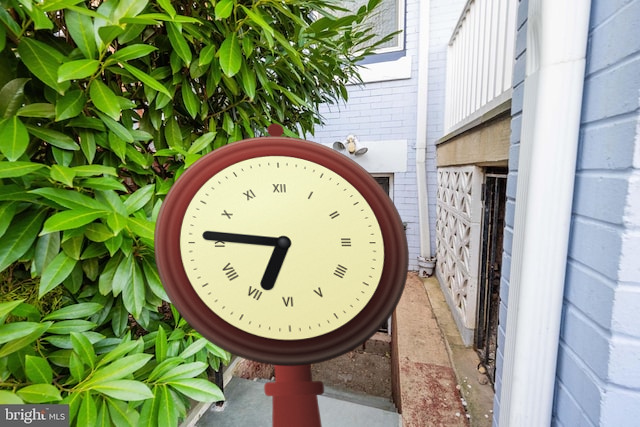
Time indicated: 6:46
